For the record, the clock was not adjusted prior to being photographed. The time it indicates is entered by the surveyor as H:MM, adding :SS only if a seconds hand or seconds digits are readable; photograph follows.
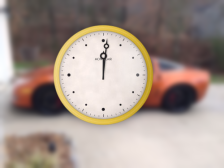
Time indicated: 12:01
